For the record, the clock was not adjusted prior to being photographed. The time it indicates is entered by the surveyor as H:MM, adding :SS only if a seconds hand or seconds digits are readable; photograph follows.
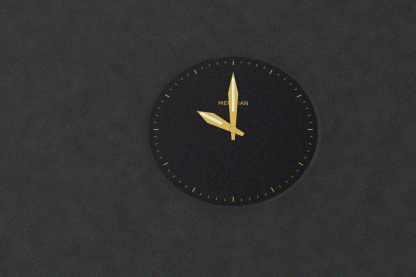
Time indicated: 10:00
